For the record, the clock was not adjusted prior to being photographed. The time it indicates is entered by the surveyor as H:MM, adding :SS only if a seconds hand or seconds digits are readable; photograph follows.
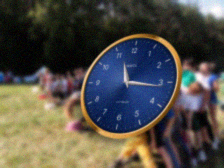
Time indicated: 11:16
